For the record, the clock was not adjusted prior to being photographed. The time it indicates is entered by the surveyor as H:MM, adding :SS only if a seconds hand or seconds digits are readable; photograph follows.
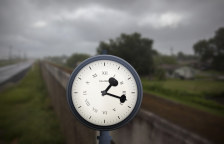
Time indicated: 1:18
